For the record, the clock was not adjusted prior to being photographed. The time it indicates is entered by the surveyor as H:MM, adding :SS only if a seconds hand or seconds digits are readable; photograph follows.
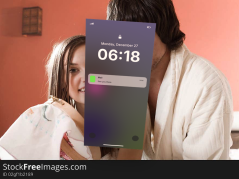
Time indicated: 6:18
